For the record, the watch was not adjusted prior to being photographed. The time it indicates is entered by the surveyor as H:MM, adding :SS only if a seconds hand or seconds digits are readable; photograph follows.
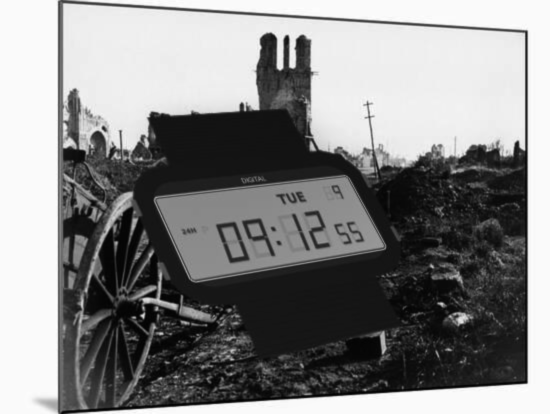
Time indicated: 9:12:55
